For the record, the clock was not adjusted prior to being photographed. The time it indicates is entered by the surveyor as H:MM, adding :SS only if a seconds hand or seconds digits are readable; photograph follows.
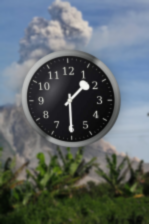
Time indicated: 1:30
